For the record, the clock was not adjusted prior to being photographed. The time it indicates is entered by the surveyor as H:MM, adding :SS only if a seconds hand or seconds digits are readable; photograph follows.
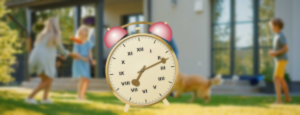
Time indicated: 7:12
